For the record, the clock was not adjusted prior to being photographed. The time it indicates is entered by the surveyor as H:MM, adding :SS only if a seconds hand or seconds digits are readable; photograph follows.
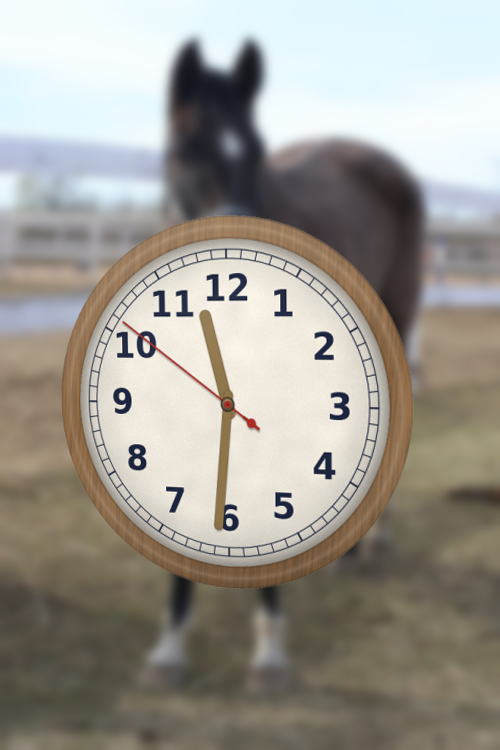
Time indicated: 11:30:51
